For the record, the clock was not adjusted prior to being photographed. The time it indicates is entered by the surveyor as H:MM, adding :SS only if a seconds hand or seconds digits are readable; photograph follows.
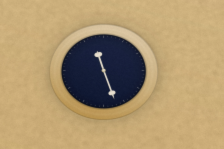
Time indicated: 11:27
